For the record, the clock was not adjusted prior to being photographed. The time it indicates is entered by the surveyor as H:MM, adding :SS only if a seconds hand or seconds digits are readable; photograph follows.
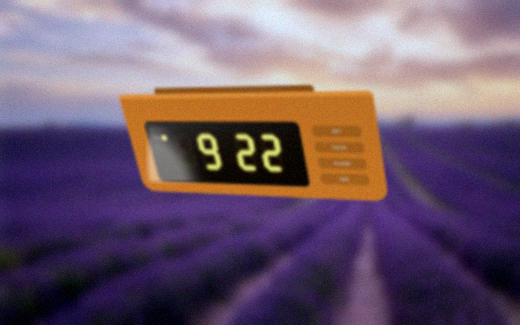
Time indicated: 9:22
